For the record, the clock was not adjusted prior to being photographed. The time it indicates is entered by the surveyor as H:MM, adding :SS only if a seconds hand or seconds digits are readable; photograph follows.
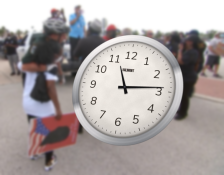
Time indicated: 11:14
